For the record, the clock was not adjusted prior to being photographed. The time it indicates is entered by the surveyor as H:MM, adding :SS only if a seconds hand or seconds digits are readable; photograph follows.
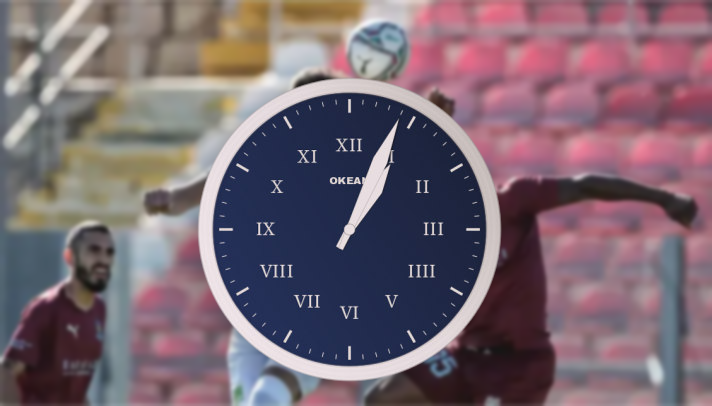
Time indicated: 1:04
